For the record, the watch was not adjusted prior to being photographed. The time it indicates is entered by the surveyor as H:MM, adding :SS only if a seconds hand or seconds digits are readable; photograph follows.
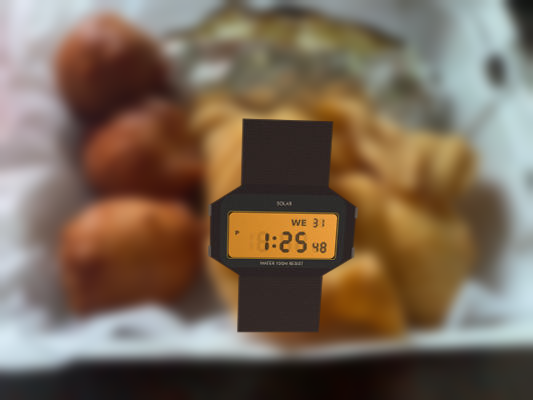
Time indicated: 1:25:48
